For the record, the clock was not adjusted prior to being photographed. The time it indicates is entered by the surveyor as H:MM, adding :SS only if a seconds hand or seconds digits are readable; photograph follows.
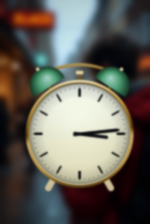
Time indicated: 3:14
